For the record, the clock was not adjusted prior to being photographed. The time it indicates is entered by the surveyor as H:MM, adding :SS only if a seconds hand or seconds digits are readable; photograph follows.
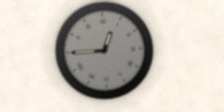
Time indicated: 12:45
